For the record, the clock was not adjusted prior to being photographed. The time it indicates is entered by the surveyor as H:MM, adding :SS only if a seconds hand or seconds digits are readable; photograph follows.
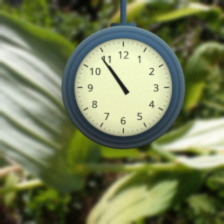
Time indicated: 10:54
